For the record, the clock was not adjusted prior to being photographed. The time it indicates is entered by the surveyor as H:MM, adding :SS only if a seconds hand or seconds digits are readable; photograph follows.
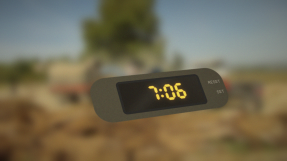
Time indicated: 7:06
